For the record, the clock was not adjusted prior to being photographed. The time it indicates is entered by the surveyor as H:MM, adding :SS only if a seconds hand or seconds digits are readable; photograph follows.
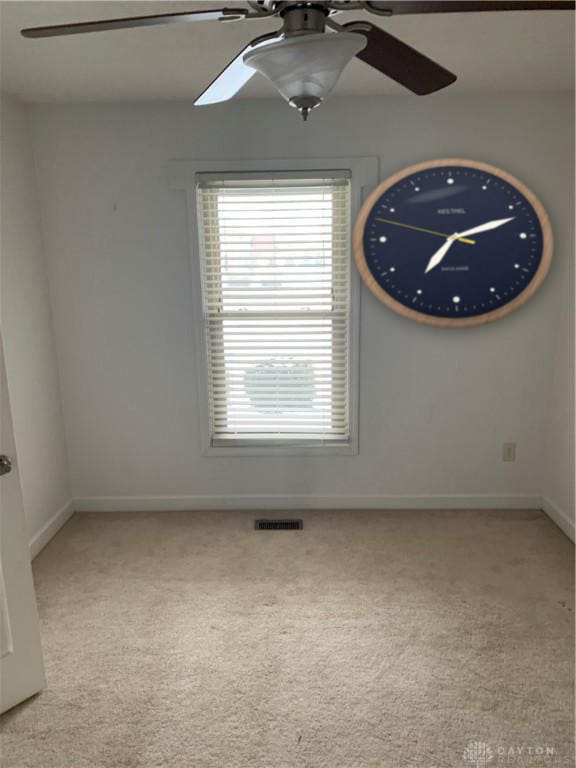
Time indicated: 7:11:48
